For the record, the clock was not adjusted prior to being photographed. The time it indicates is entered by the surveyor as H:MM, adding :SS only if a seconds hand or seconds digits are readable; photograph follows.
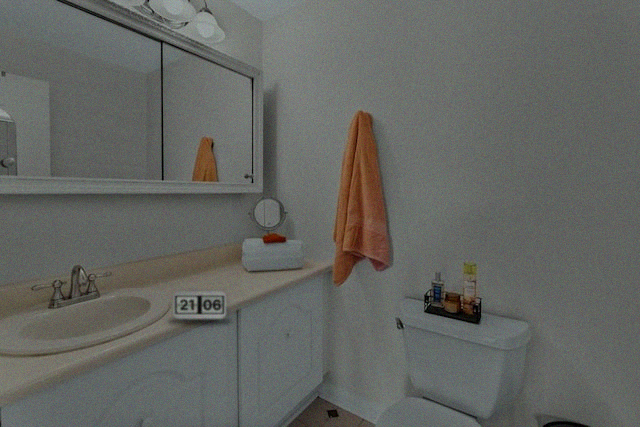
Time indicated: 21:06
